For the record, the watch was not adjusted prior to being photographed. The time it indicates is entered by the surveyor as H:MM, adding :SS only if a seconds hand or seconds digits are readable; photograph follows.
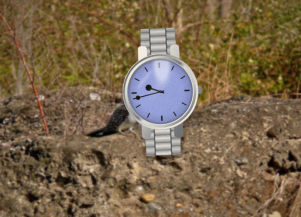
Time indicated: 9:43
